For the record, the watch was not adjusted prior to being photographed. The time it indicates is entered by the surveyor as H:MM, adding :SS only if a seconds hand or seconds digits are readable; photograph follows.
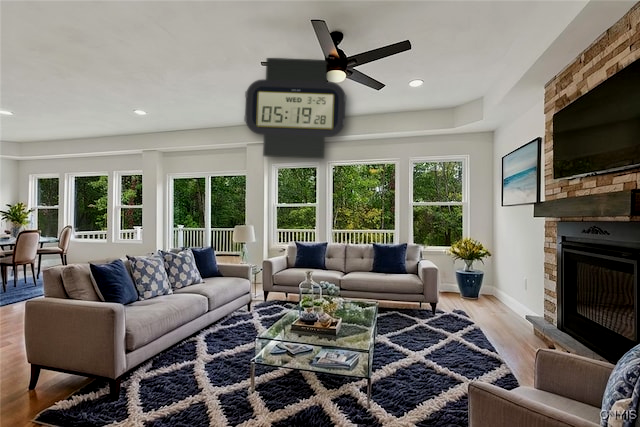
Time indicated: 5:19
